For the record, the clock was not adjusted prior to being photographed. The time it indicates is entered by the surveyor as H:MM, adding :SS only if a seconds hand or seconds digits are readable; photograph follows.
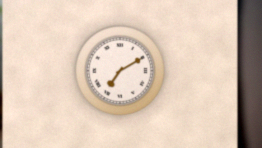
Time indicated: 7:10
